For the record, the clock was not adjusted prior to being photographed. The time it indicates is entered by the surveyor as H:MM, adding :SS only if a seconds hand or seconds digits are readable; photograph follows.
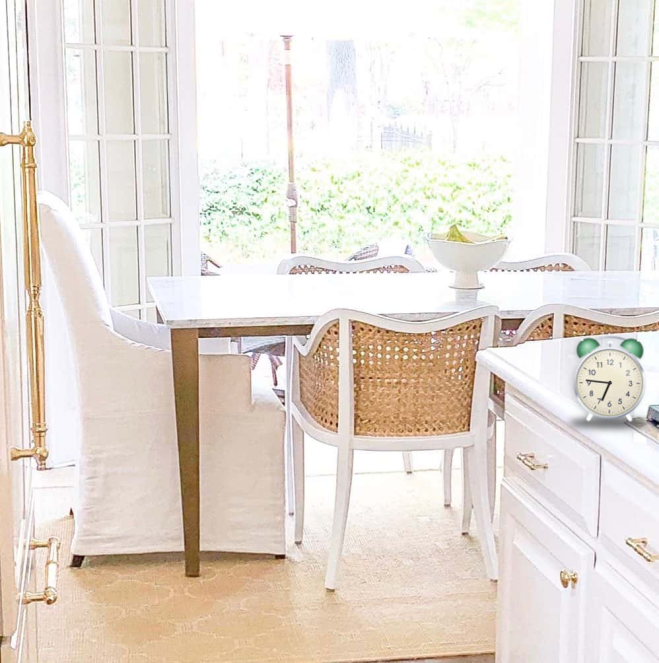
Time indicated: 6:46
